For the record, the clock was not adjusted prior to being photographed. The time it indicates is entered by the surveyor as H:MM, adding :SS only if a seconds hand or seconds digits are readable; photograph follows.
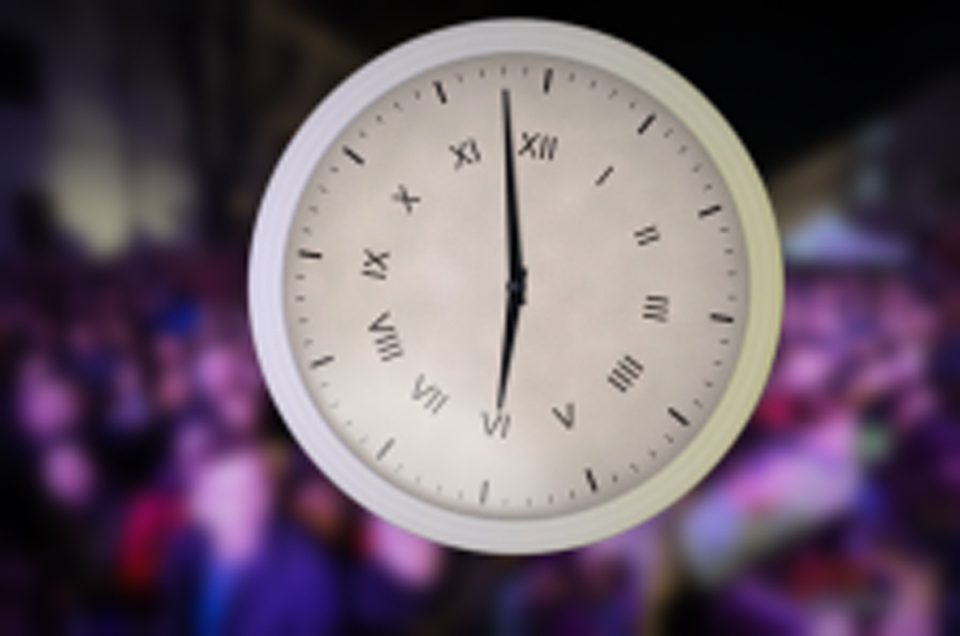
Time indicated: 5:58
